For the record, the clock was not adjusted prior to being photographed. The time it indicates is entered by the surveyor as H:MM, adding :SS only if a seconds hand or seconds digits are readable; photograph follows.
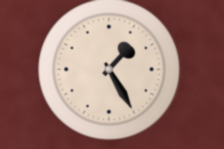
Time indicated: 1:25
